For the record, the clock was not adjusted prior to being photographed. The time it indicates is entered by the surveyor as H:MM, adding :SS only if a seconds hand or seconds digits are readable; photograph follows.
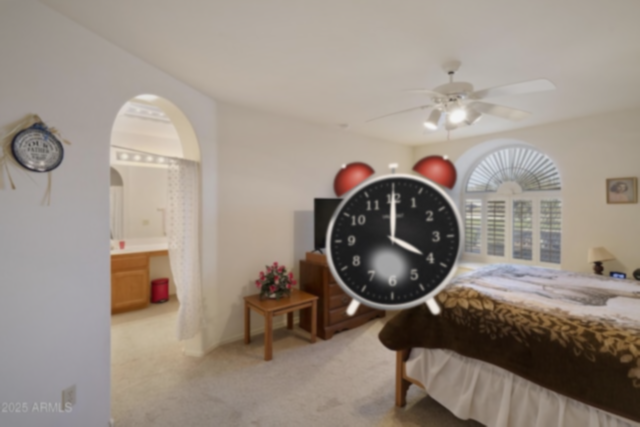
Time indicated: 4:00
